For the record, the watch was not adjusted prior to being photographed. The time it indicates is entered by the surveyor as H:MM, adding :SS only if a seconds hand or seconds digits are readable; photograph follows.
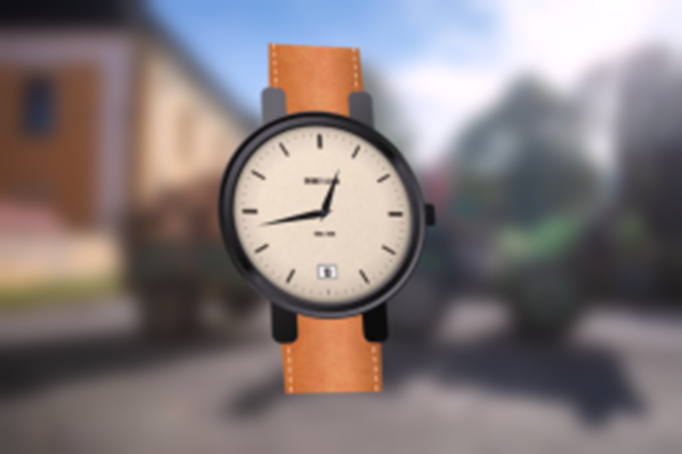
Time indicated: 12:43
